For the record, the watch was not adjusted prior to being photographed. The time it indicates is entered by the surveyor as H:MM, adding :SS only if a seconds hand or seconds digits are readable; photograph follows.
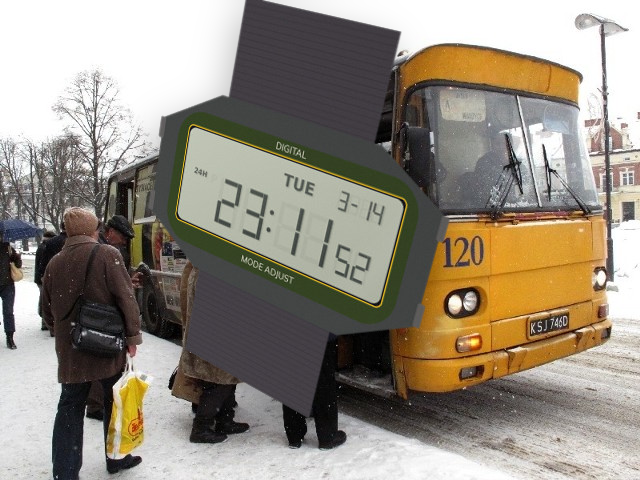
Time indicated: 23:11:52
